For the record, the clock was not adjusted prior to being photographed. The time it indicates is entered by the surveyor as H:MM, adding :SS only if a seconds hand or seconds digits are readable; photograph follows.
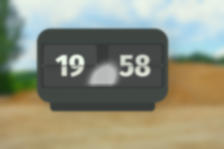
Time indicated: 19:58
